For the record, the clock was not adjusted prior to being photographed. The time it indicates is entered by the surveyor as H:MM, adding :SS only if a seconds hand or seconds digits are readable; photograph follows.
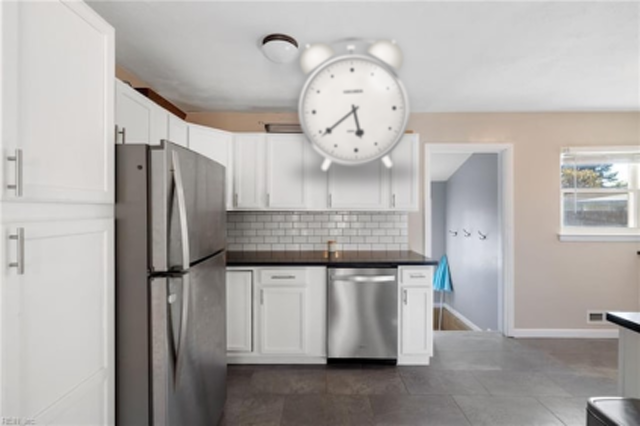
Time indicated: 5:39
